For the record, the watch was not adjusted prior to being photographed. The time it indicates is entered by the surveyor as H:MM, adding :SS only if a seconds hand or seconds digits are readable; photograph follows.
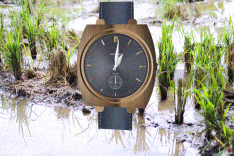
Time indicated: 1:01
